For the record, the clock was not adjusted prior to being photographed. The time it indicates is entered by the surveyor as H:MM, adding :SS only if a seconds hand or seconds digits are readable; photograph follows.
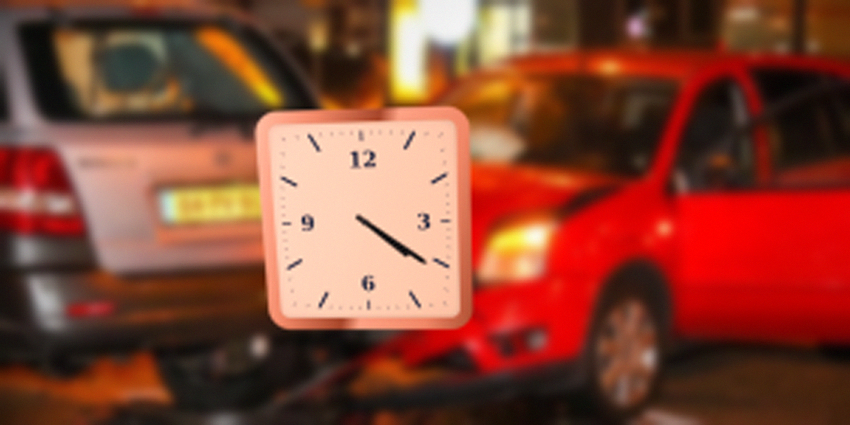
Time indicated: 4:21
